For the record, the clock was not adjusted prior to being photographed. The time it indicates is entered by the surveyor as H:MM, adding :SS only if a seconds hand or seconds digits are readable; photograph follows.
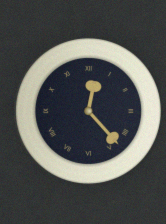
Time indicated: 12:23
